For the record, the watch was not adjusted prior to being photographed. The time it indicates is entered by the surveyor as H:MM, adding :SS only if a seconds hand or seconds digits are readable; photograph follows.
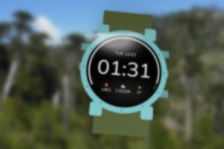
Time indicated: 1:31
